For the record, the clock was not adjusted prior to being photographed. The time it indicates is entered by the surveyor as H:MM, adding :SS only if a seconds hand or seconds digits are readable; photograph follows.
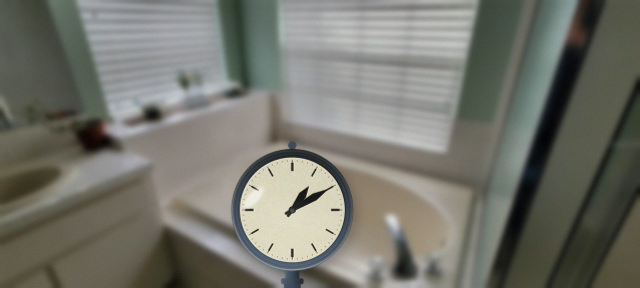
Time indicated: 1:10
